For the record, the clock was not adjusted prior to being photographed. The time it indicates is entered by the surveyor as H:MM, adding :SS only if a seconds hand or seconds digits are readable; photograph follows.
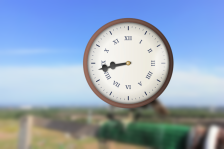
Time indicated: 8:43
